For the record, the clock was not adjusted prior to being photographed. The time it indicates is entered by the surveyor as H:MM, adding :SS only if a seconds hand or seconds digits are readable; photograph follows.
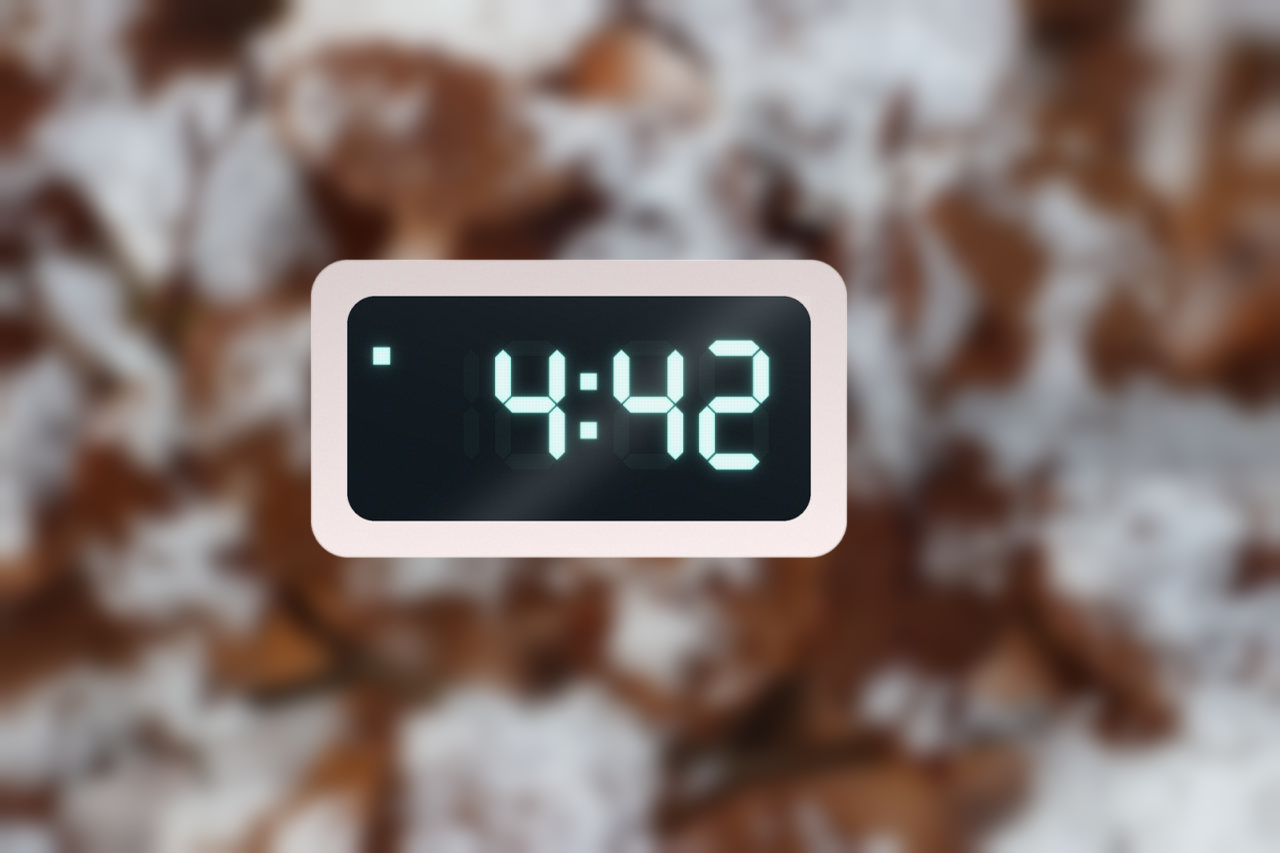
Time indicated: 4:42
